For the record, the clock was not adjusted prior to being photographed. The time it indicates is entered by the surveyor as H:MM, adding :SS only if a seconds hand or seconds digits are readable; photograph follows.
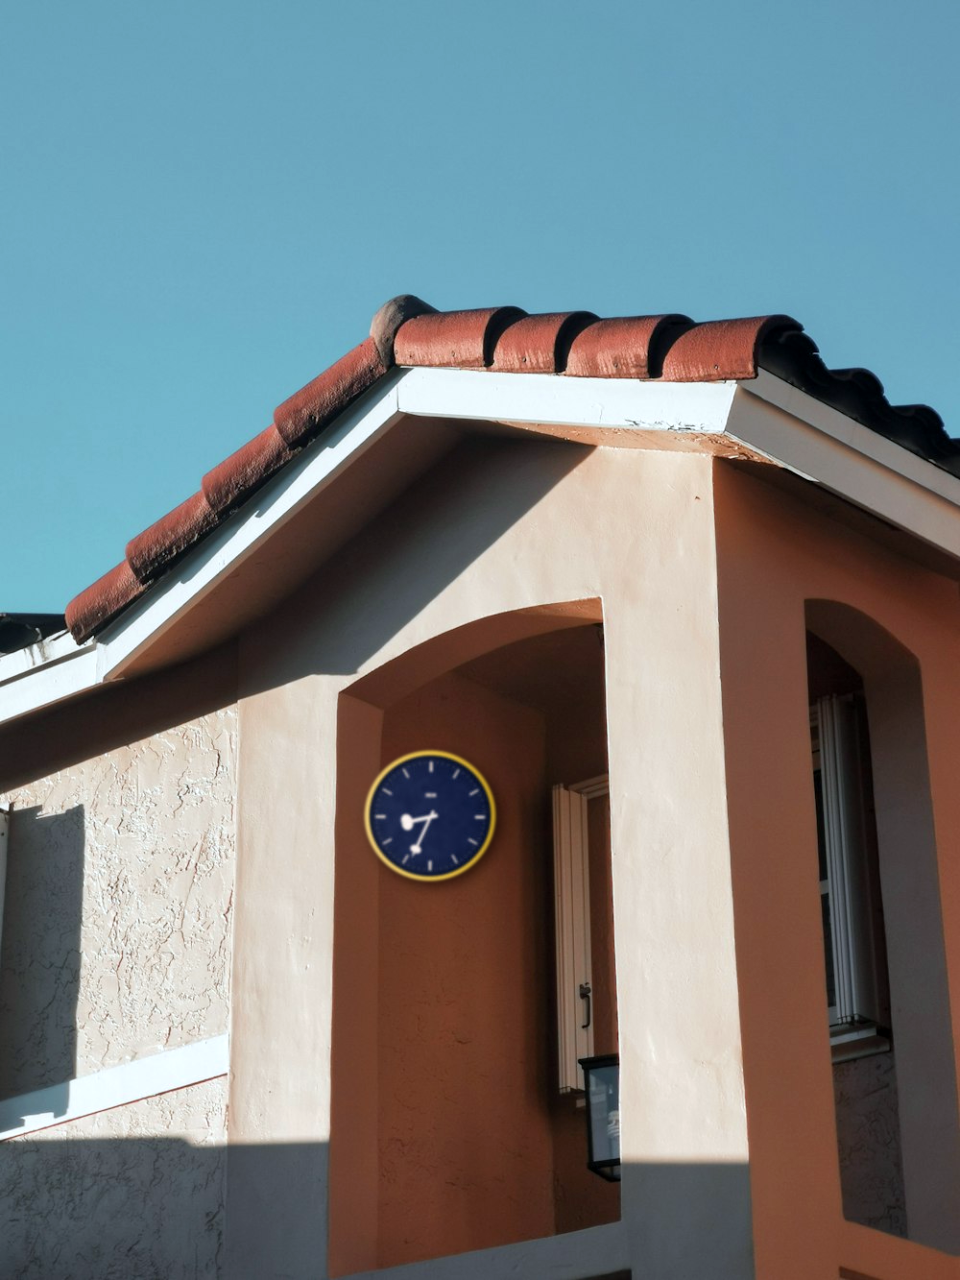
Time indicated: 8:34
